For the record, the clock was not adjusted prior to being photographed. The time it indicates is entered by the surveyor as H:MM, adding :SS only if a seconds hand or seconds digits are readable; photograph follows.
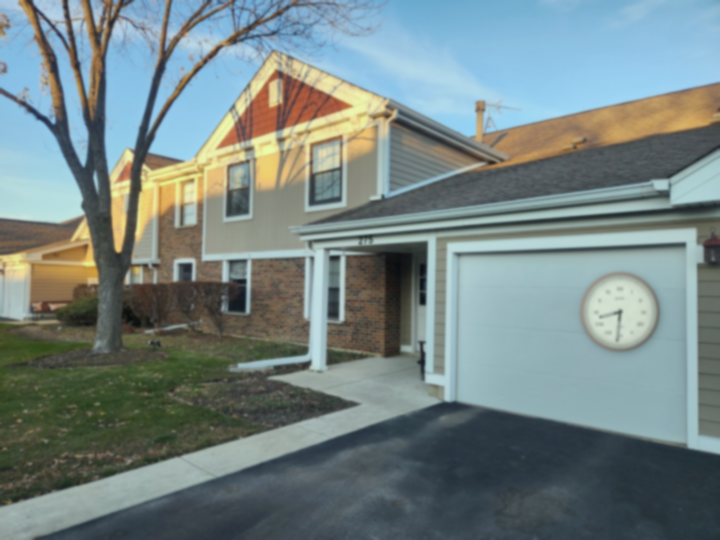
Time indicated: 8:31
